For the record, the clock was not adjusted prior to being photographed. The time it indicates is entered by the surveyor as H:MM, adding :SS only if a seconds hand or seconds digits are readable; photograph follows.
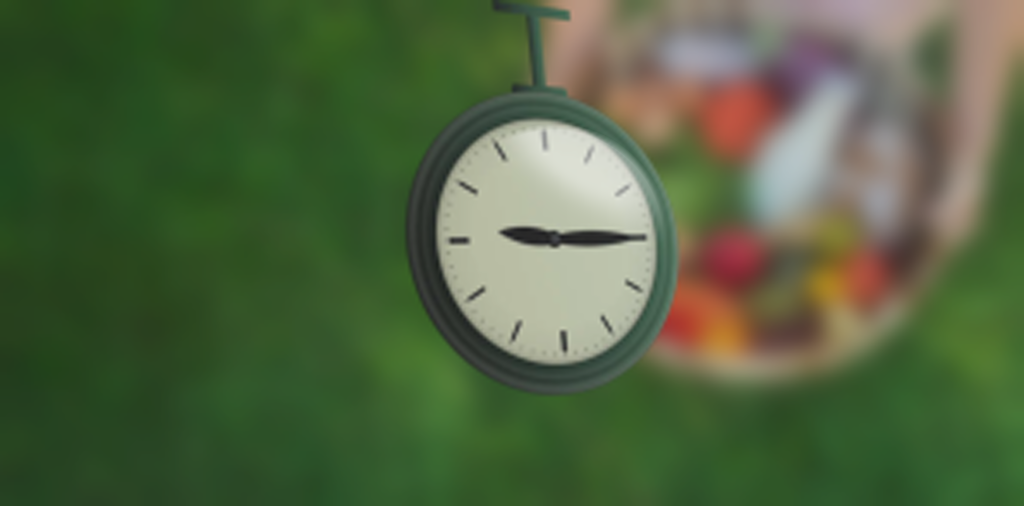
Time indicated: 9:15
